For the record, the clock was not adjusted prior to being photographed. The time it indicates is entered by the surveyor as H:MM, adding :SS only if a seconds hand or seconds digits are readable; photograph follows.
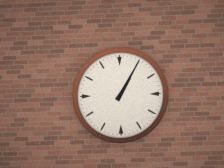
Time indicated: 1:05
